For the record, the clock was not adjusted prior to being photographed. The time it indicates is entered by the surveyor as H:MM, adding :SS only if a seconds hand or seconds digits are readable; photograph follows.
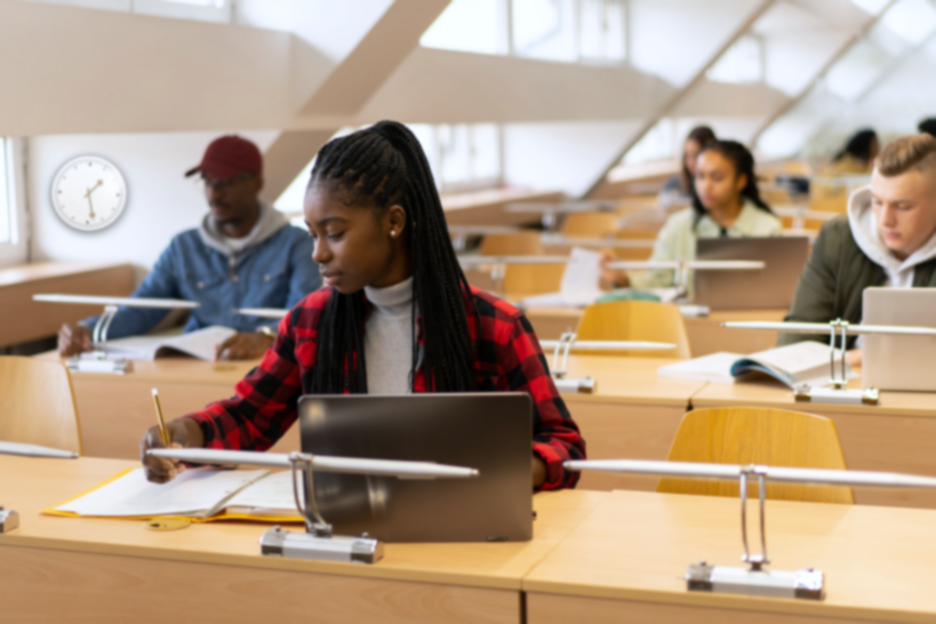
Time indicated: 1:28
